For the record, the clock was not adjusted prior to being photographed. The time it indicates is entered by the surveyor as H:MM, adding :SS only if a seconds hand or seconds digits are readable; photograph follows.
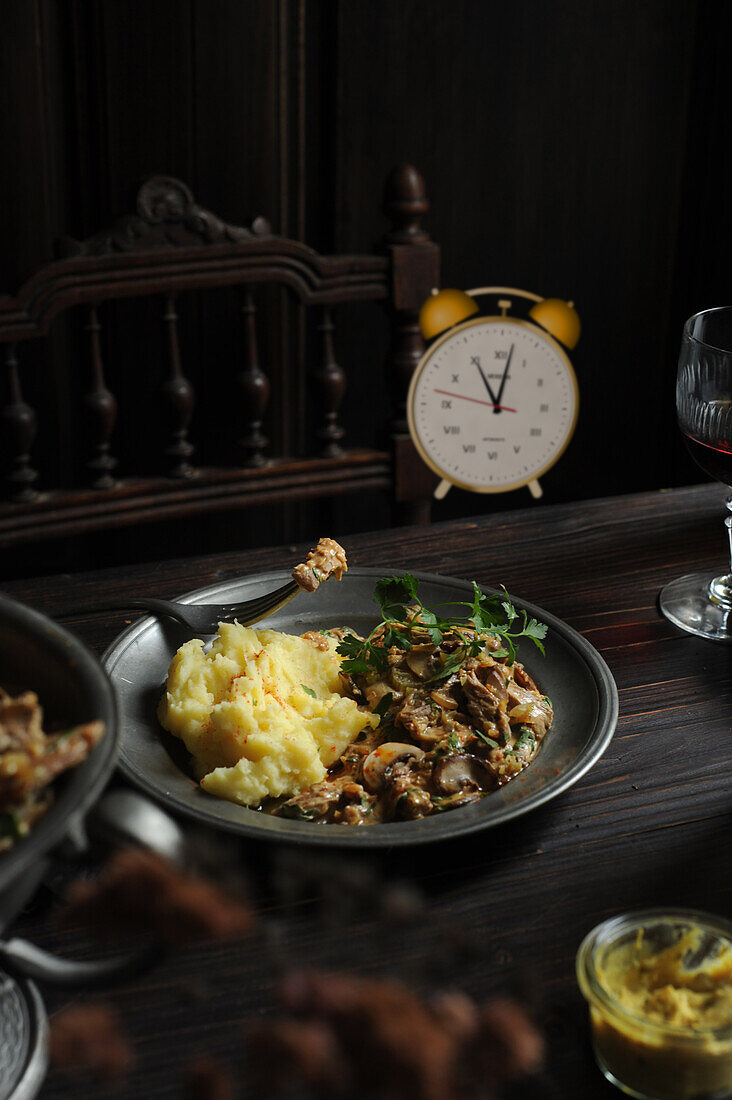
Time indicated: 11:01:47
